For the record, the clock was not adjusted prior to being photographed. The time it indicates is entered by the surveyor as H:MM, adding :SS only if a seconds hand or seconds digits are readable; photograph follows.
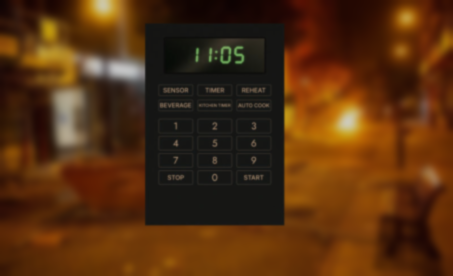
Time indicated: 11:05
